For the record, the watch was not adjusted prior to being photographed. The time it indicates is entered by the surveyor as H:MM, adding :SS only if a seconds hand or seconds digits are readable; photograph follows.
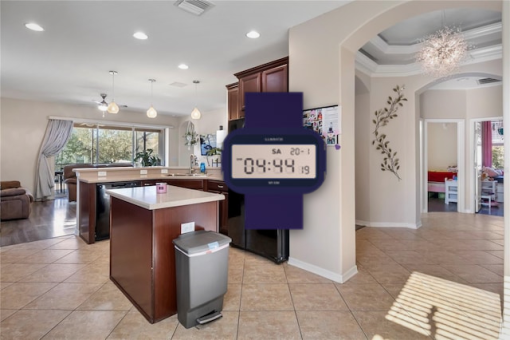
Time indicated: 4:44
